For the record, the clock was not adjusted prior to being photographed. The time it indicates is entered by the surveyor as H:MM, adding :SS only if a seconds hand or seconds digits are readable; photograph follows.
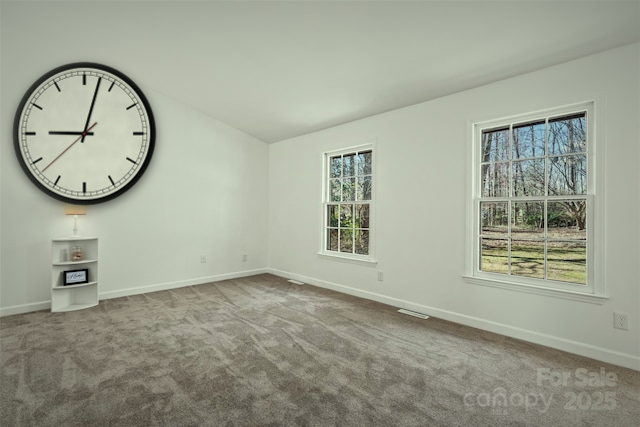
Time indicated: 9:02:38
